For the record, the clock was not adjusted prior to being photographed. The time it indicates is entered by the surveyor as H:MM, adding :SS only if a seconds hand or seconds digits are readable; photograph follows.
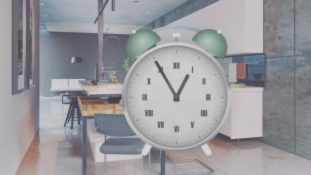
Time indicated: 12:55
